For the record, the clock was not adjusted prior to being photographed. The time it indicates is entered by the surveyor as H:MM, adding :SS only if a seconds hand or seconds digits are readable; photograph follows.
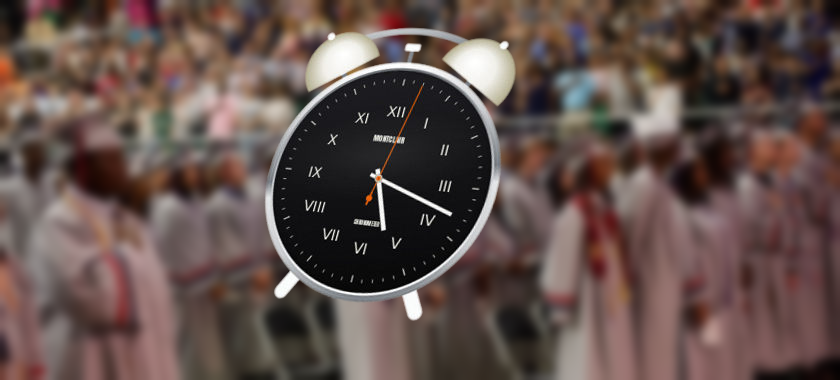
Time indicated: 5:18:02
